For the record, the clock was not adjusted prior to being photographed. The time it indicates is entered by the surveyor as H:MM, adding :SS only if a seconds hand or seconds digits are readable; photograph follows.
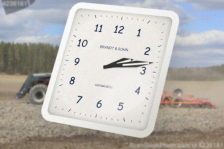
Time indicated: 2:13
